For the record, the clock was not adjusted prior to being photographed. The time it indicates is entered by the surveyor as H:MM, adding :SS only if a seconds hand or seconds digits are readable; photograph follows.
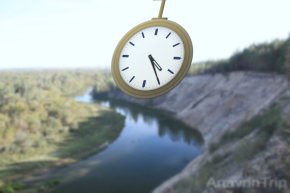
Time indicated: 4:25
